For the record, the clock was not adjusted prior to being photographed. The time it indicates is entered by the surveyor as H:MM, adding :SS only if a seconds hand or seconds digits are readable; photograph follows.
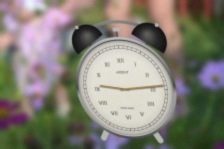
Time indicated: 9:14
